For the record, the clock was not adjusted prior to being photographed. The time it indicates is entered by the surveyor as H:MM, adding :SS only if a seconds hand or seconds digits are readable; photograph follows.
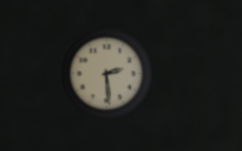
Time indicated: 2:29
